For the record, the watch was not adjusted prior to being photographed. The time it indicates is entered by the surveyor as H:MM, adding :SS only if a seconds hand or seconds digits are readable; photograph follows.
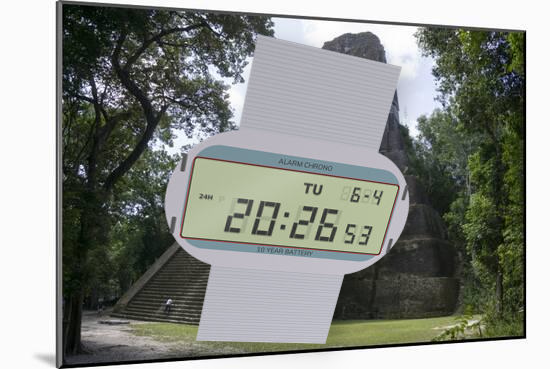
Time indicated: 20:26:53
